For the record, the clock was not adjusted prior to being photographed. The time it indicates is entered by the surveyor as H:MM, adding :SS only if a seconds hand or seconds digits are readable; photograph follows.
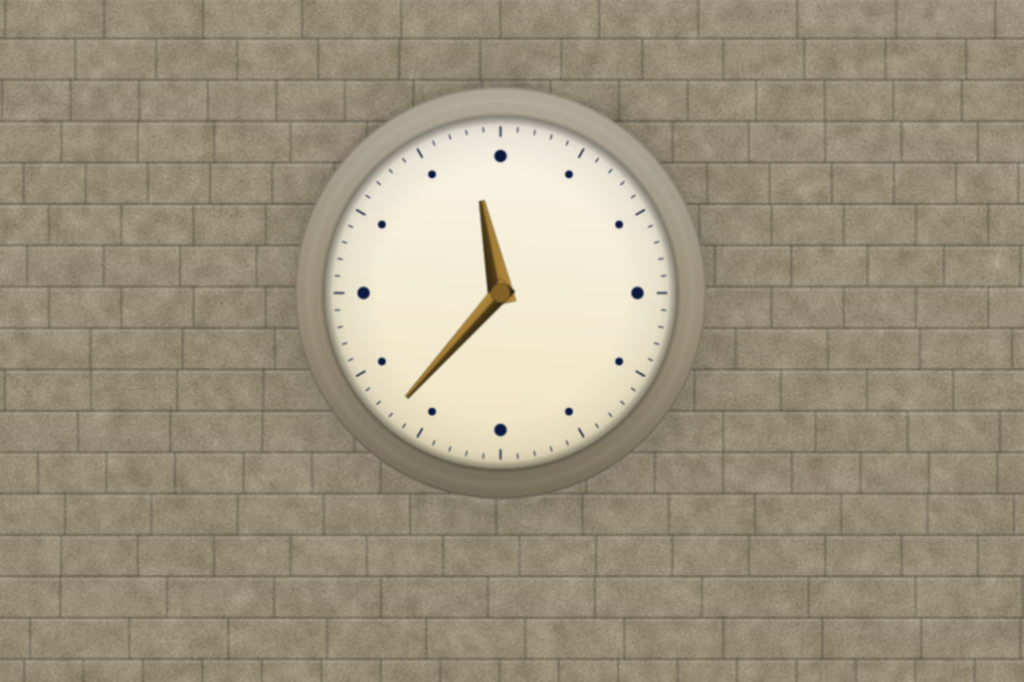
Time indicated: 11:37
